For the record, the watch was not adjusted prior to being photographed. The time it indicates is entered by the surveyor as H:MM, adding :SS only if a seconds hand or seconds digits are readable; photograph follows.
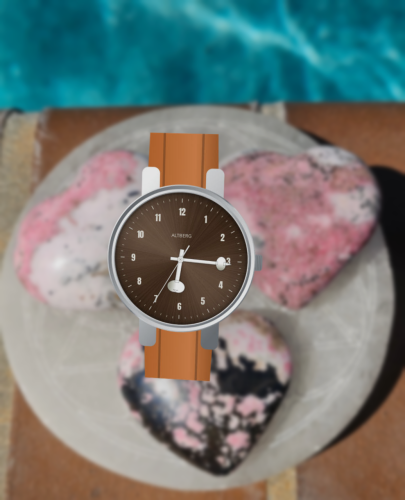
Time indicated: 6:15:35
